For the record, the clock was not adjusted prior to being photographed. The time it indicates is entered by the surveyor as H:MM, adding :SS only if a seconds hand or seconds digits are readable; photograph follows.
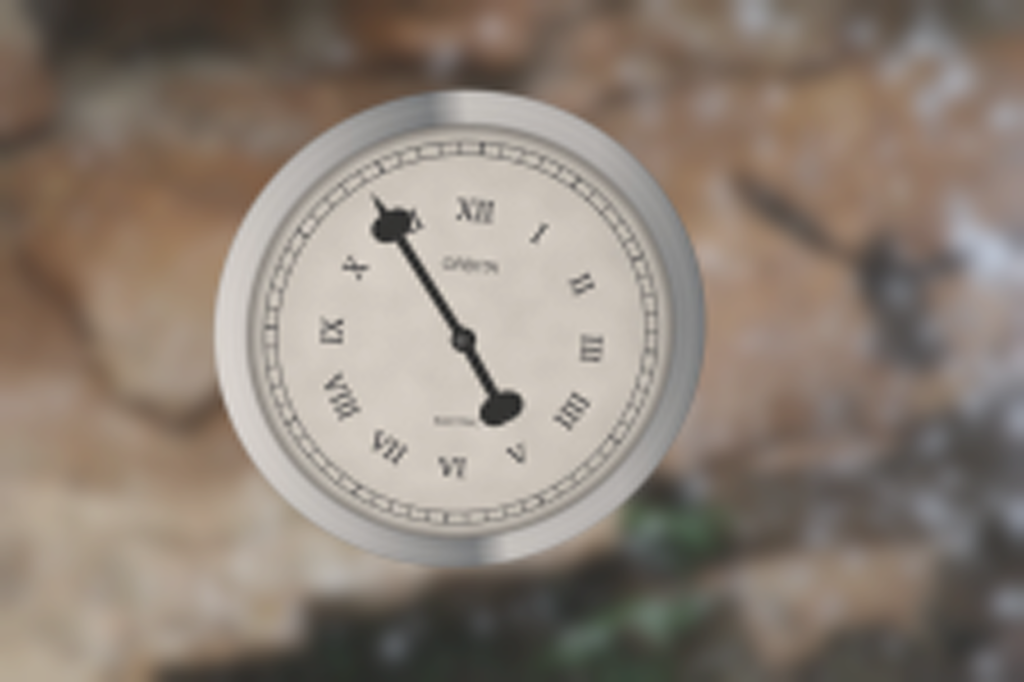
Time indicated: 4:54
